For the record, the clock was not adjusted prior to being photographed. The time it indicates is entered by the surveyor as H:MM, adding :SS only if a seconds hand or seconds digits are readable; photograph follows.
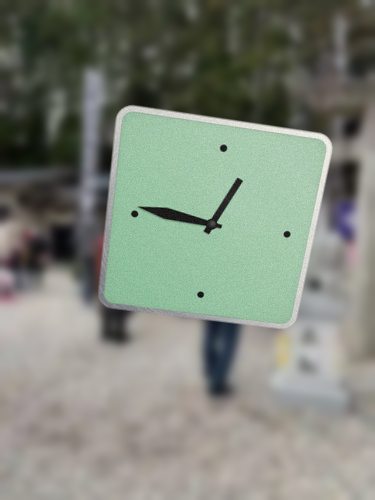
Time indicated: 12:46
